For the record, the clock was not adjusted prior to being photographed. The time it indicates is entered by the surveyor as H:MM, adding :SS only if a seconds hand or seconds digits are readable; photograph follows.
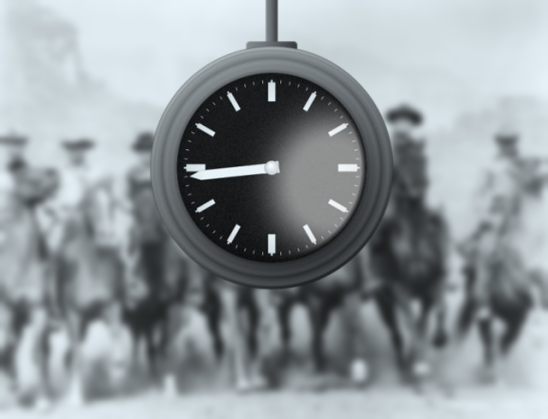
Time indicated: 8:44
